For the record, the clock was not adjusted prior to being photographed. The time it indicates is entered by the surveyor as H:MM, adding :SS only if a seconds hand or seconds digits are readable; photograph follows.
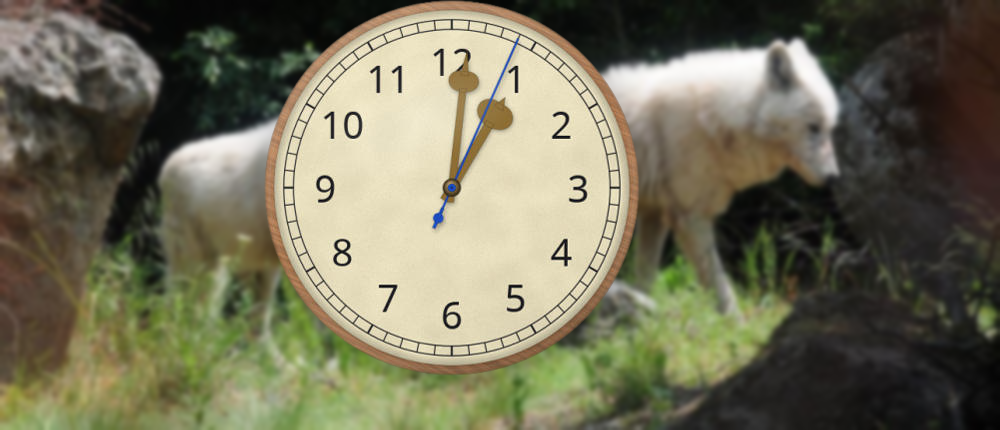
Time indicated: 1:01:04
